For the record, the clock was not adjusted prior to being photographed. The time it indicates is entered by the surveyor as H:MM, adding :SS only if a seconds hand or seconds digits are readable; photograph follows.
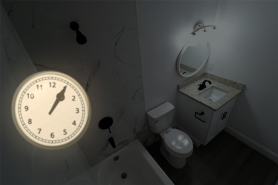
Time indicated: 1:05
